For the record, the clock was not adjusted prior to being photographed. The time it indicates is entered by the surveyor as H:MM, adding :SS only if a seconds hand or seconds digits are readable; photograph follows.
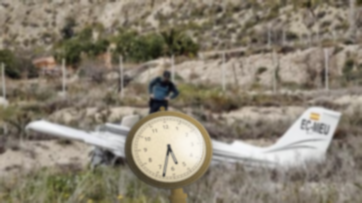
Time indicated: 5:33
